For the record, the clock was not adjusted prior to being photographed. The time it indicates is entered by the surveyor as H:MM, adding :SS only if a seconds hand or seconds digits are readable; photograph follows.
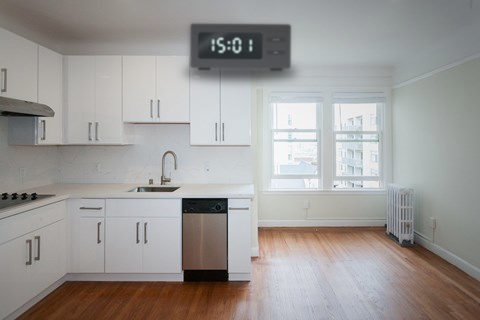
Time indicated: 15:01
